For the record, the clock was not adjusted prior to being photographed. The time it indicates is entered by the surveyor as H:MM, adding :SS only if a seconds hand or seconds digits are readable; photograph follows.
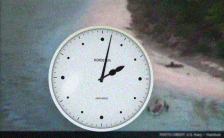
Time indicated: 2:02
